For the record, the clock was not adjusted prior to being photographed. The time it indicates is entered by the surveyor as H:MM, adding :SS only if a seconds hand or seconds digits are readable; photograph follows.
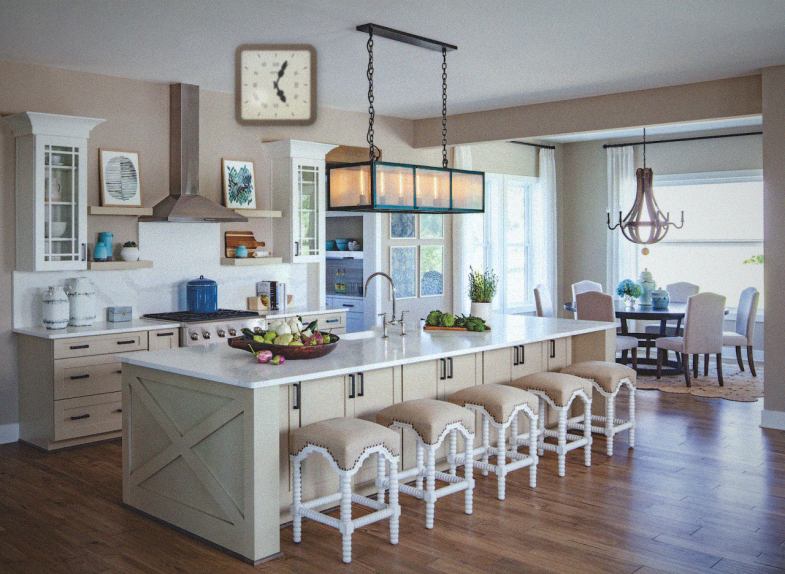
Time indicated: 5:04
